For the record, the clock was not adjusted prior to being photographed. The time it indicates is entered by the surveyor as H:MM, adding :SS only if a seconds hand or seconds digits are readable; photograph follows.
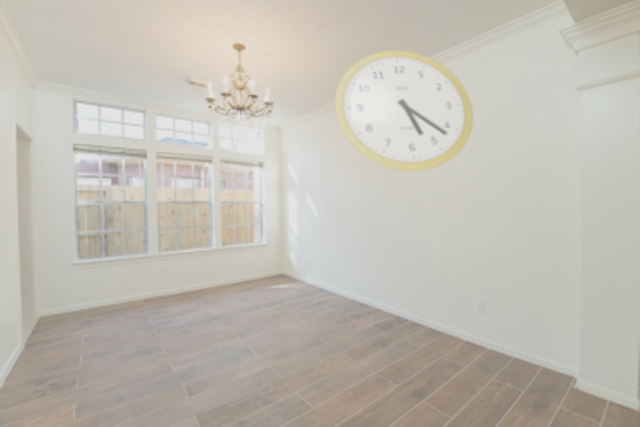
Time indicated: 5:22
